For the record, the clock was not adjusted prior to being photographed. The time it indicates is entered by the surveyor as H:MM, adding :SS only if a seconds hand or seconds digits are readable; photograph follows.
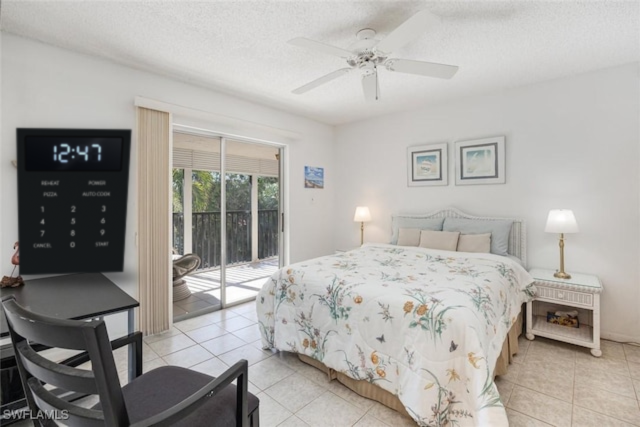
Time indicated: 12:47
